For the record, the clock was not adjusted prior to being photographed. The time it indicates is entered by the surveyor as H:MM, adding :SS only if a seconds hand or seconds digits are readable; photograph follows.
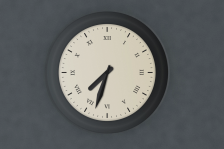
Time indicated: 7:33
